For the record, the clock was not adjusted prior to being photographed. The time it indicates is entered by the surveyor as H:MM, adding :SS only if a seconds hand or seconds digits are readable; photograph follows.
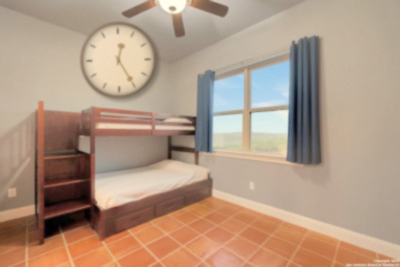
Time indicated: 12:25
